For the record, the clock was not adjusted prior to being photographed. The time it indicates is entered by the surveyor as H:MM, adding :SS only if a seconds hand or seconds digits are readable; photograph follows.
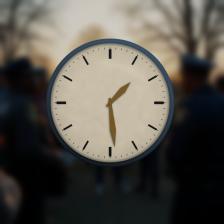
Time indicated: 1:29
